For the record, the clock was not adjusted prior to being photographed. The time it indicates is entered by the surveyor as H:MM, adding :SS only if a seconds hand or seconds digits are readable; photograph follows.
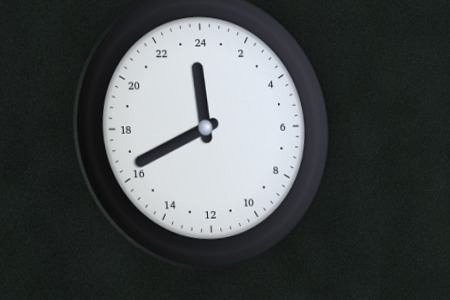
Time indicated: 23:41
